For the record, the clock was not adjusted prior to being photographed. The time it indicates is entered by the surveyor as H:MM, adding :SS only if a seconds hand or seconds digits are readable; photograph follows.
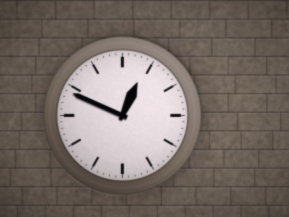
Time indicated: 12:49
